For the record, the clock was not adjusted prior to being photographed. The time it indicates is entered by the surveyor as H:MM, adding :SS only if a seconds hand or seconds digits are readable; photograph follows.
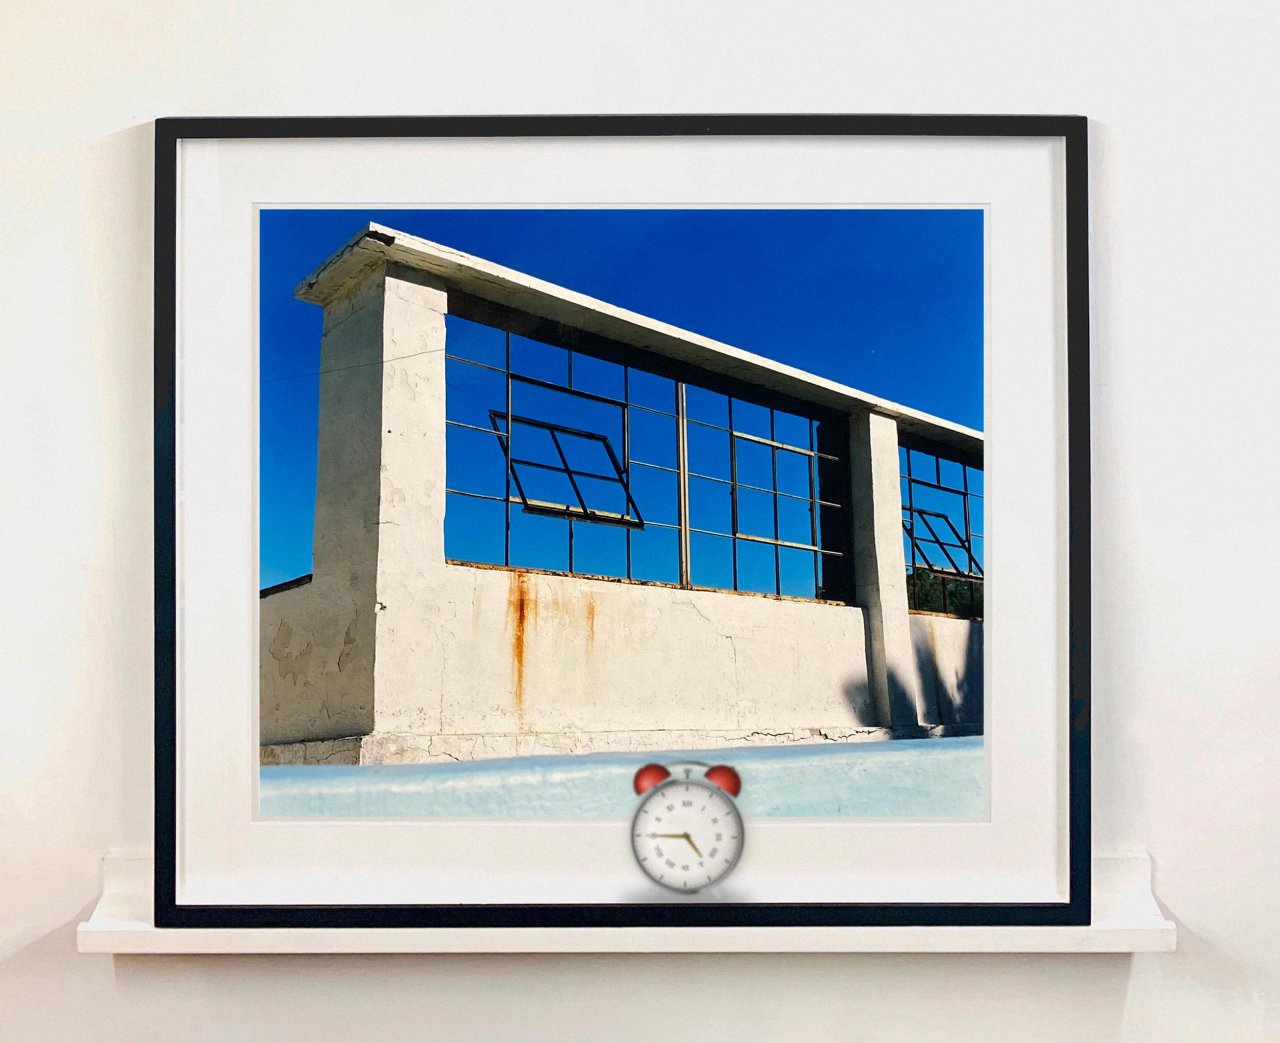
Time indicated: 4:45
